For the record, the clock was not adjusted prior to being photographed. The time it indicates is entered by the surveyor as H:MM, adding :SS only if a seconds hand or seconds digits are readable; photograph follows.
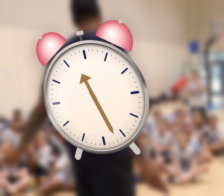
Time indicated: 11:27
